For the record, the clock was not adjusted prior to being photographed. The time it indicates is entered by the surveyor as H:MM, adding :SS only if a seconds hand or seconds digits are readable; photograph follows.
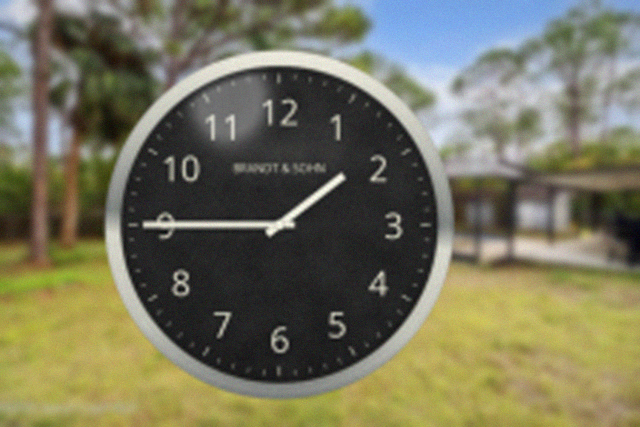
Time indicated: 1:45
